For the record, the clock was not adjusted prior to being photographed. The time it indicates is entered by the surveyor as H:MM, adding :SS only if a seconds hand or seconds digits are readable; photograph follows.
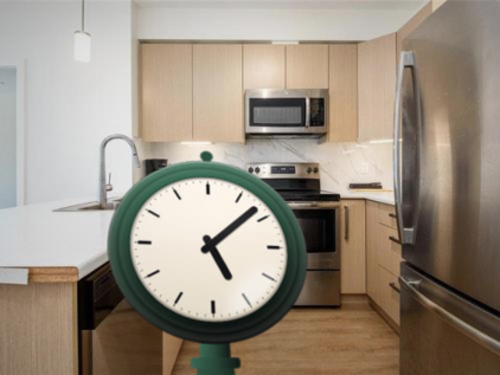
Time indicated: 5:08
